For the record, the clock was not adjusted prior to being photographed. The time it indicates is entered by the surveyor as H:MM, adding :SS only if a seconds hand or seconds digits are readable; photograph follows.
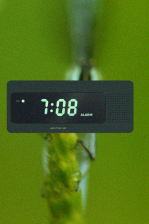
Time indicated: 7:08
